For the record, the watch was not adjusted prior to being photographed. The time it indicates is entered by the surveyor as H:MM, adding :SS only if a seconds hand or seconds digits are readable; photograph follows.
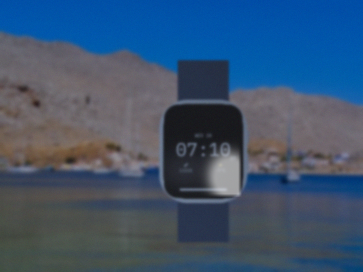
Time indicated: 7:10
